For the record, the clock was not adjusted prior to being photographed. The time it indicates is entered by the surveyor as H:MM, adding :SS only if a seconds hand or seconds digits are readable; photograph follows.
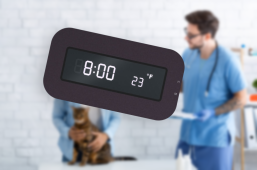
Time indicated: 8:00
